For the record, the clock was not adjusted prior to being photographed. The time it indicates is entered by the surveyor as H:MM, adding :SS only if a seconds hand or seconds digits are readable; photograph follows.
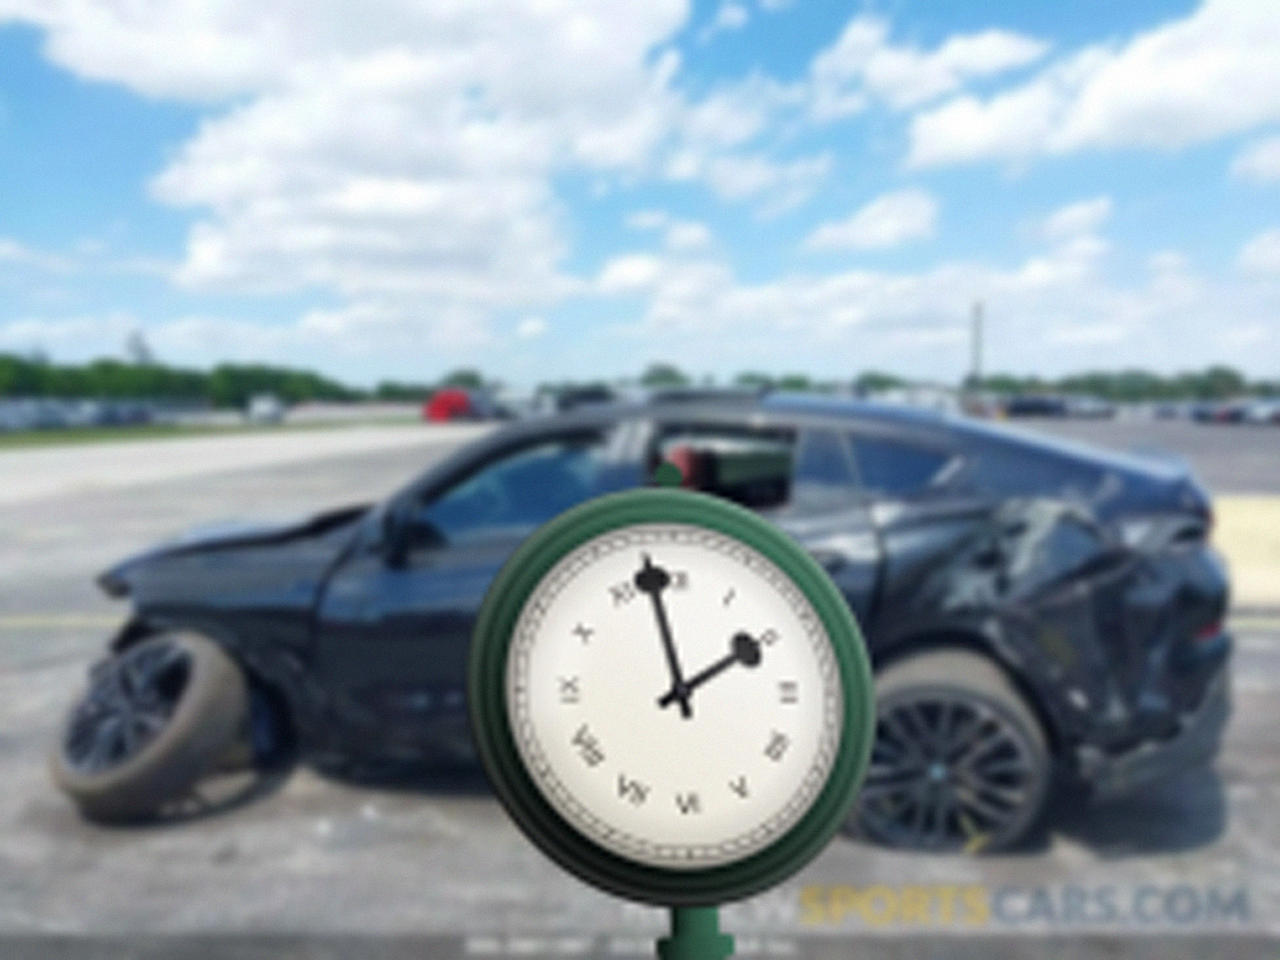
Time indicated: 1:58
